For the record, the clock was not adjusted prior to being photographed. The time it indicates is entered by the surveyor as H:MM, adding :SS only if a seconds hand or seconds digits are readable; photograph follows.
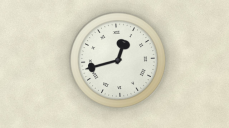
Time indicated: 12:43
